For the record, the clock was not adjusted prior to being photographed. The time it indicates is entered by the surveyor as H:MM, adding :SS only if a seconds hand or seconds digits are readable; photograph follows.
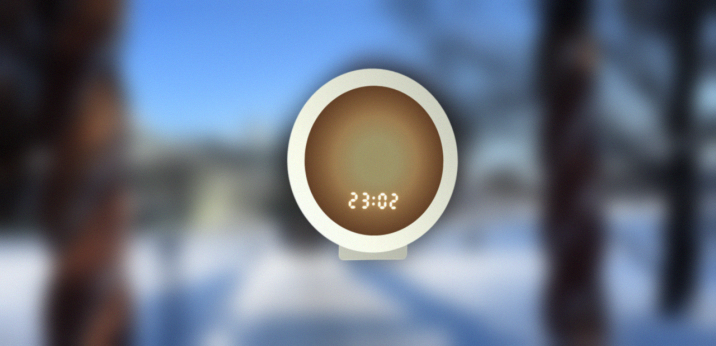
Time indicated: 23:02
